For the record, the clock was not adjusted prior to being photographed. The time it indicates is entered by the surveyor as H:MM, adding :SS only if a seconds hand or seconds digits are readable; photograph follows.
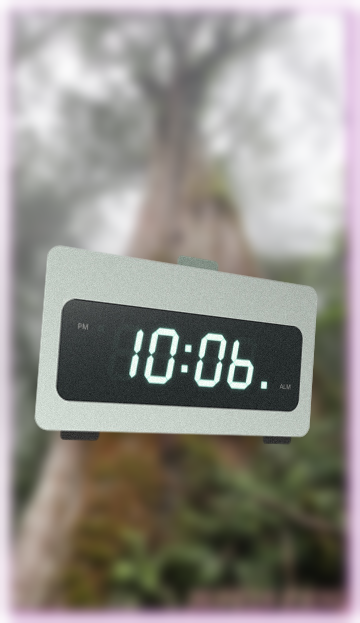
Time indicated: 10:06
